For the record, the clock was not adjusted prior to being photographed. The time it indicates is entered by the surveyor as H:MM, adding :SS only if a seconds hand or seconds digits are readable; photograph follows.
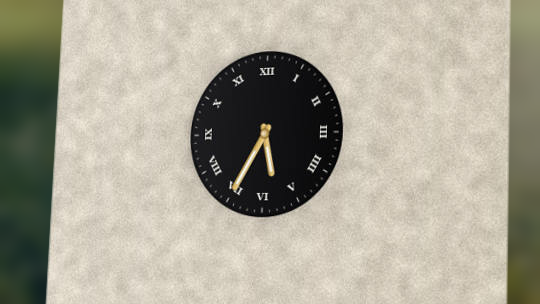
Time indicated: 5:35
